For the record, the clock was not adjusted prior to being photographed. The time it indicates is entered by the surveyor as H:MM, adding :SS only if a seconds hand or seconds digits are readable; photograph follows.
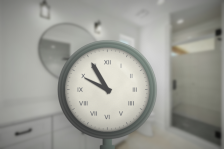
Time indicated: 9:55
